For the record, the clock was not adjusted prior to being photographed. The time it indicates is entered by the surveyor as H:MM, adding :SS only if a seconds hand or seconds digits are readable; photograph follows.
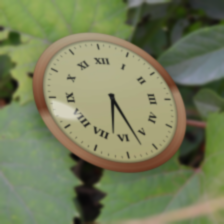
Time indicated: 6:27
